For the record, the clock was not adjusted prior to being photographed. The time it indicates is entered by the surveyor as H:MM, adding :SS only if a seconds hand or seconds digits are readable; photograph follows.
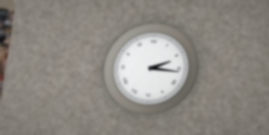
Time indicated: 2:16
